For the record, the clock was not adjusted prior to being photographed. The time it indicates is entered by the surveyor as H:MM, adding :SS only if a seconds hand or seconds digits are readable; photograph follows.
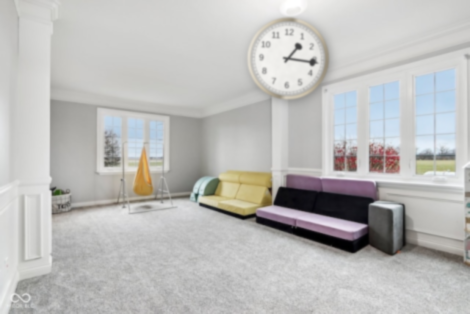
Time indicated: 1:16
